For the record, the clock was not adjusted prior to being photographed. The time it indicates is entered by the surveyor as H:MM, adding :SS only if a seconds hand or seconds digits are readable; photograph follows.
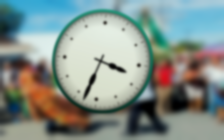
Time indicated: 3:33
